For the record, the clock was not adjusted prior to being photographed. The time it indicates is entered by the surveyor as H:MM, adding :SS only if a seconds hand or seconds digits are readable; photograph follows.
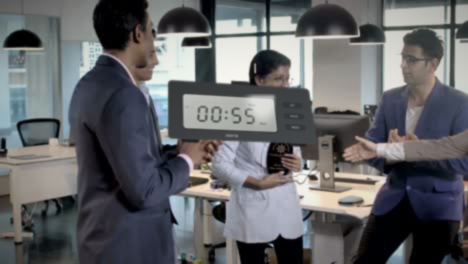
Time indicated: 0:55
